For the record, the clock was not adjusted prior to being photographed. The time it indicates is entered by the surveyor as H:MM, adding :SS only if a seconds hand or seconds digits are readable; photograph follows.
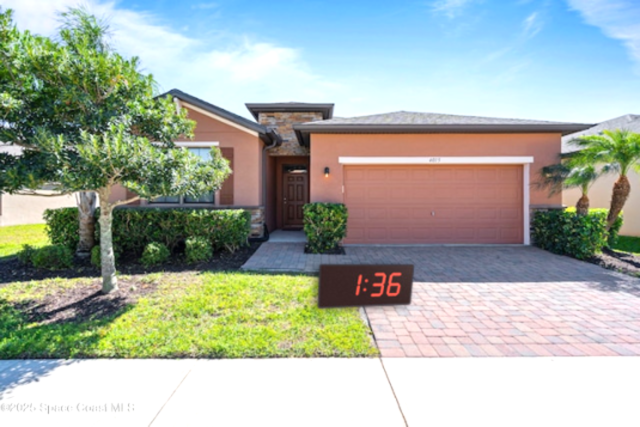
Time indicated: 1:36
